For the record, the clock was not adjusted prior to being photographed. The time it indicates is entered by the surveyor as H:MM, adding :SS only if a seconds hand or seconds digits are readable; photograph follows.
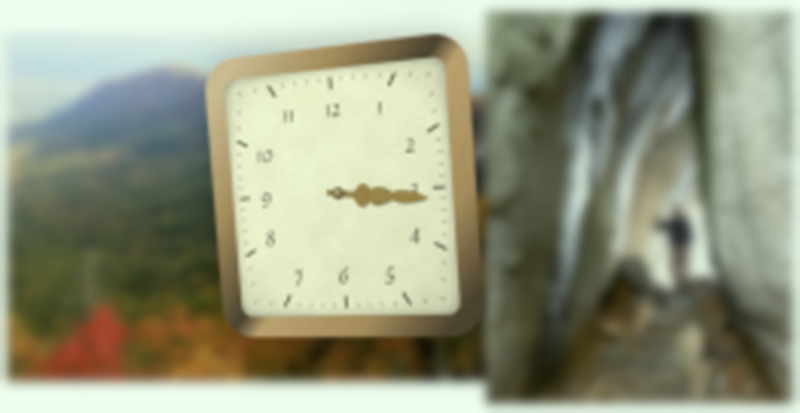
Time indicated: 3:16
